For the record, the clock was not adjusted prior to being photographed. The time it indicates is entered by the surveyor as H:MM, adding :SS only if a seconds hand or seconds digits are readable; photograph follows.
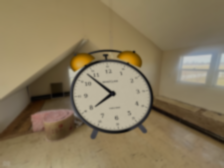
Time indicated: 7:53
